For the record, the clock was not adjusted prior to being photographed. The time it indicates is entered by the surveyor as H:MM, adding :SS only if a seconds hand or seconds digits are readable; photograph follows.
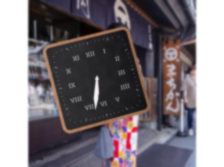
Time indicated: 6:33
